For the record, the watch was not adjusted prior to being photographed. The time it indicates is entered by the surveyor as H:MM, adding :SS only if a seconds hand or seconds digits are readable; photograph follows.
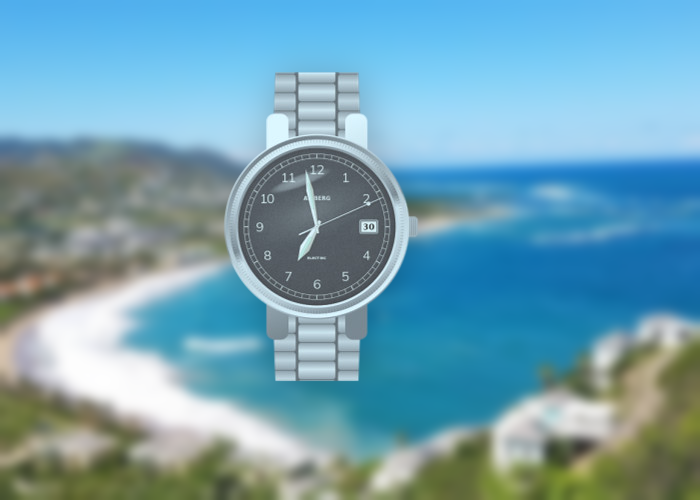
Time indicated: 6:58:11
